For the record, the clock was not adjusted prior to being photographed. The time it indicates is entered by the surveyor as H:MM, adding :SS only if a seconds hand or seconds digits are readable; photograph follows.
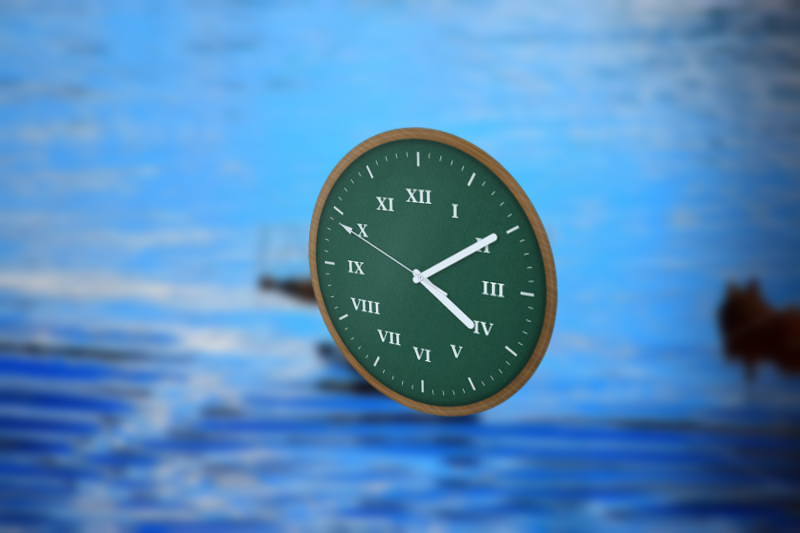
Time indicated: 4:09:49
